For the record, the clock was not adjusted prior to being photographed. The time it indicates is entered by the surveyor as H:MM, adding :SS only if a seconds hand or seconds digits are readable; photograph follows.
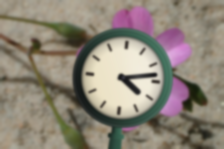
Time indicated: 4:13
